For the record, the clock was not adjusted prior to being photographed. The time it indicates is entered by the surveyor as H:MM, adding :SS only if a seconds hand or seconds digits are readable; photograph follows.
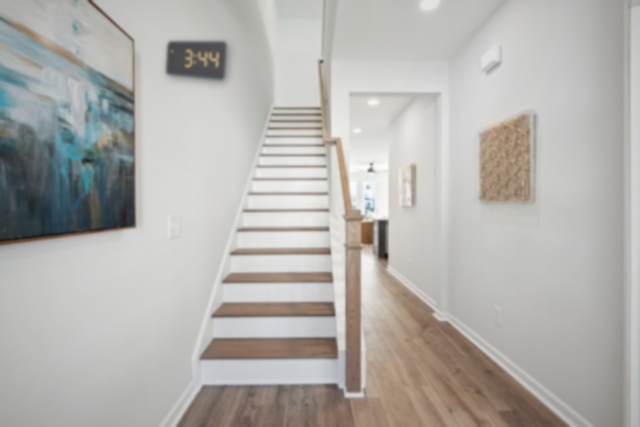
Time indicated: 3:44
